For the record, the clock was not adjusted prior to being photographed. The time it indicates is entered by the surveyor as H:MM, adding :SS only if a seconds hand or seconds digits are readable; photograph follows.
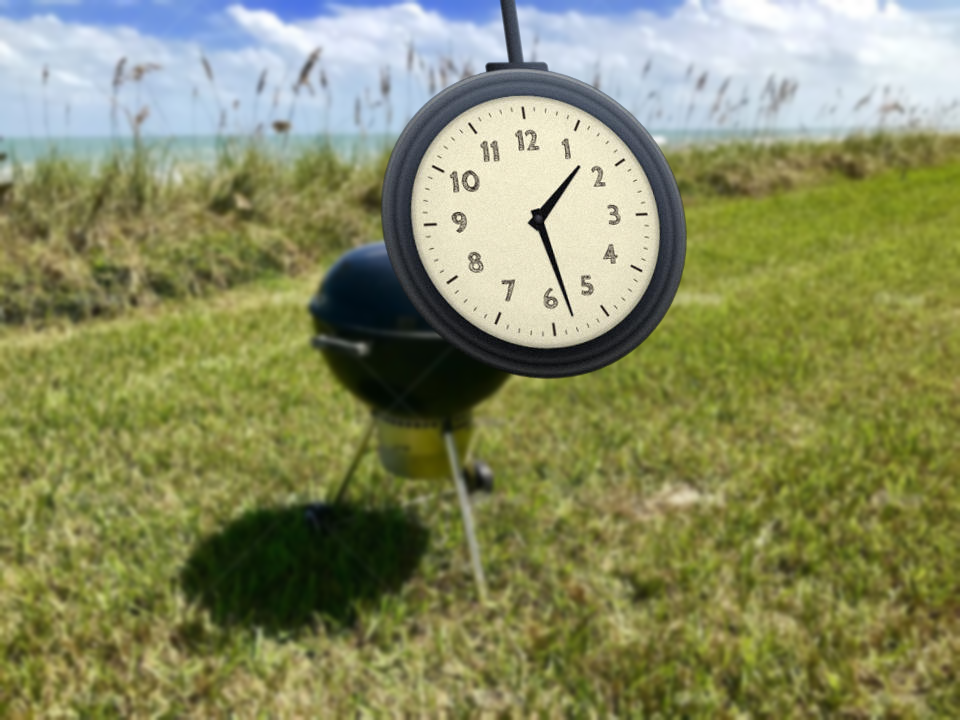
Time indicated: 1:28
